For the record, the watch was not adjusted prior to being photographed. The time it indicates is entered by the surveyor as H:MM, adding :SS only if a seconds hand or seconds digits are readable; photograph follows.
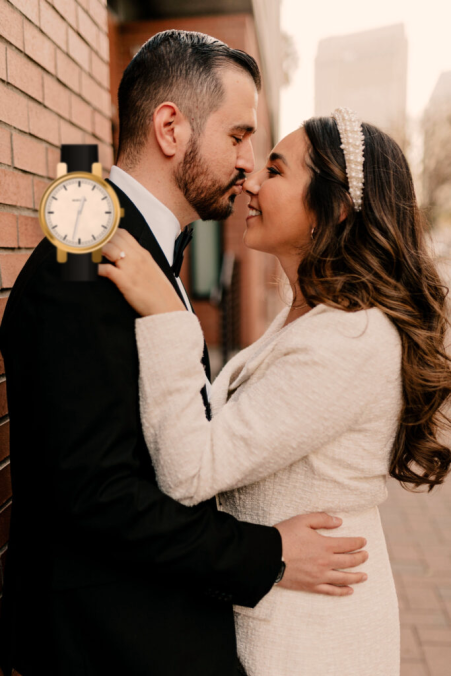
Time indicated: 12:32
